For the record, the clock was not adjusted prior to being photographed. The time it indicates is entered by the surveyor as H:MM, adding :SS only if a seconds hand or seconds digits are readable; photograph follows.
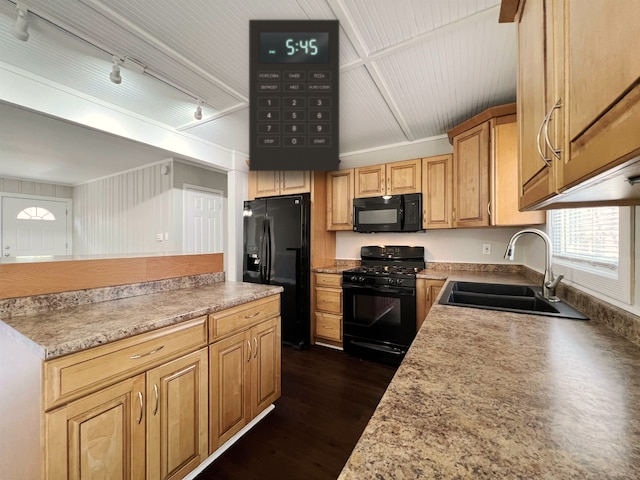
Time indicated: 5:45
